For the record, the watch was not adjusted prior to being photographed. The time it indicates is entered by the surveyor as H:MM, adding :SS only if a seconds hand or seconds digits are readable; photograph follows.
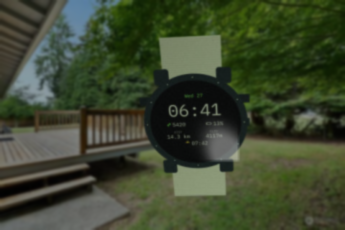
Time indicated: 6:41
